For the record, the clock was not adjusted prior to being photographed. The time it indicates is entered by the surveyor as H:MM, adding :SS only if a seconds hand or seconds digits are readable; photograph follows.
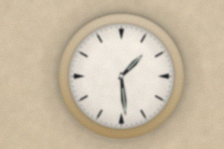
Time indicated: 1:29
